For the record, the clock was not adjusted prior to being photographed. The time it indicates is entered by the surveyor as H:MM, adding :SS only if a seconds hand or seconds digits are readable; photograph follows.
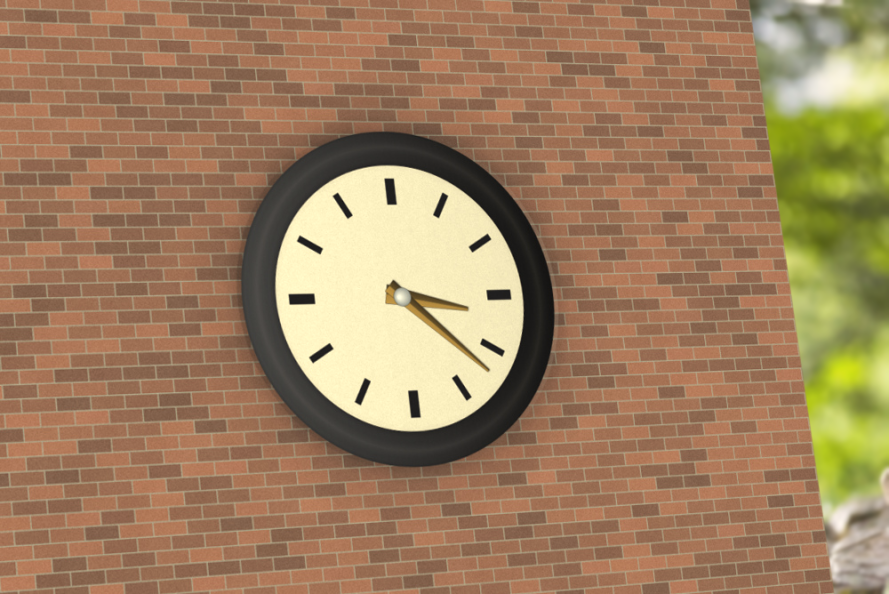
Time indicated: 3:22
